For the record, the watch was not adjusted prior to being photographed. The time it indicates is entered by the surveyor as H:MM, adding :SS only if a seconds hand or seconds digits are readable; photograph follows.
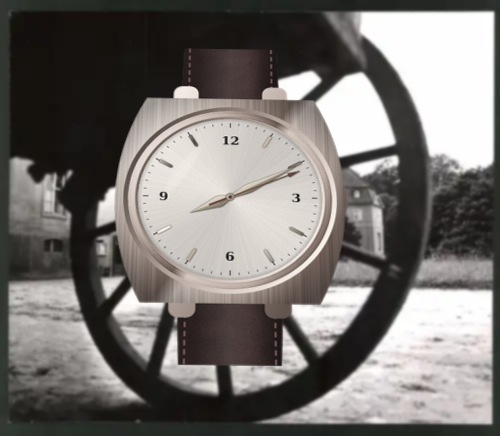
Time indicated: 8:10:11
